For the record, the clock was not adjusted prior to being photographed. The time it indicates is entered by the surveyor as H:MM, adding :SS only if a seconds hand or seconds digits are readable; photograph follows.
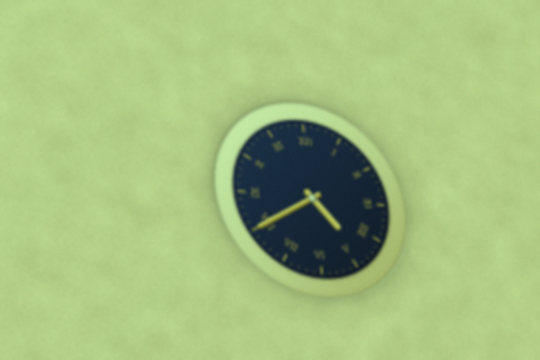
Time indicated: 4:40
